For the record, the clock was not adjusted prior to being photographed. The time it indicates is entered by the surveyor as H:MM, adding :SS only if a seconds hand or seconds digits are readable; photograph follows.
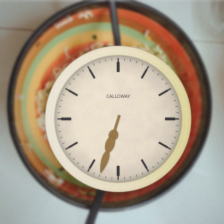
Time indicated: 6:33
